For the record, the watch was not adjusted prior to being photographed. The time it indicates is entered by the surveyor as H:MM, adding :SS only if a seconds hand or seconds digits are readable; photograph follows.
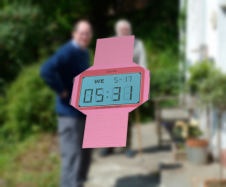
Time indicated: 5:31
